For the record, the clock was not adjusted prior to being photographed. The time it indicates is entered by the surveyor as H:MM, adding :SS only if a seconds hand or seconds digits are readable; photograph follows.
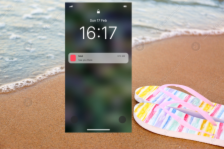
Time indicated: 16:17
